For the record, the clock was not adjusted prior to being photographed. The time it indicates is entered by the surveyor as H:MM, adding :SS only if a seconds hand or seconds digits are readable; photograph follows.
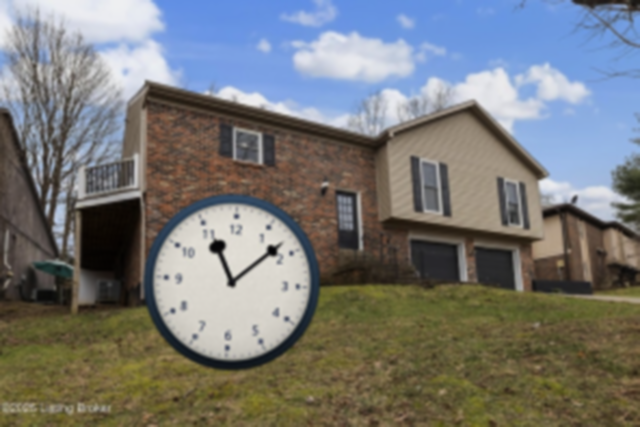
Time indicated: 11:08
